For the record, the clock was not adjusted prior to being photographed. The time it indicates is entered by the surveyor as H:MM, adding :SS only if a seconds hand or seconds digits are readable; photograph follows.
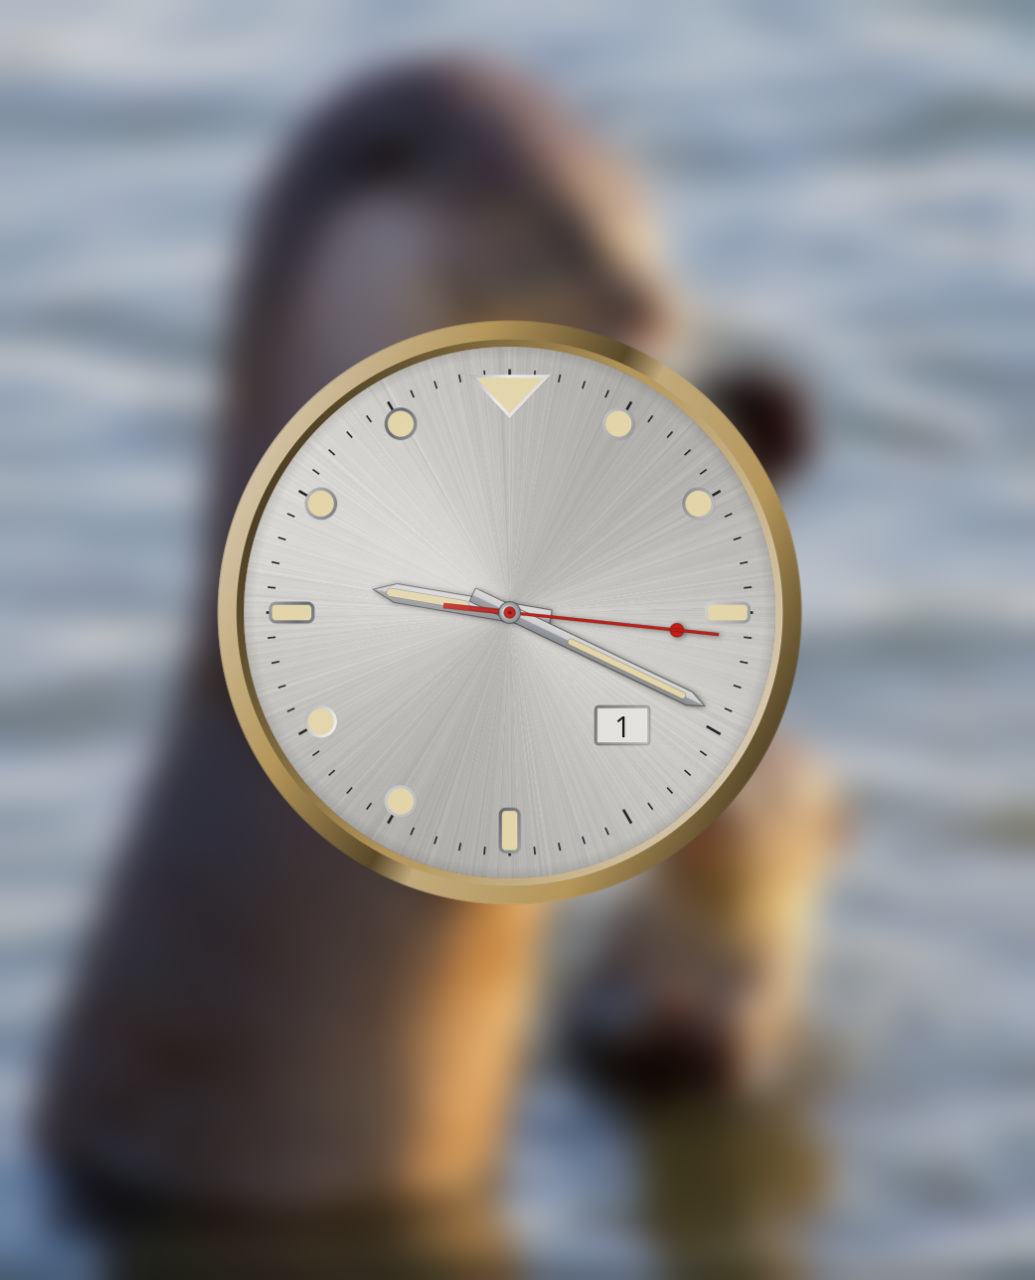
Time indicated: 9:19:16
